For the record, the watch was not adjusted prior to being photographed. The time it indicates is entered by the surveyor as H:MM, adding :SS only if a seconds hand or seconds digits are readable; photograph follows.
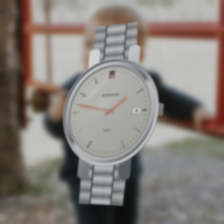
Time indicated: 1:47
